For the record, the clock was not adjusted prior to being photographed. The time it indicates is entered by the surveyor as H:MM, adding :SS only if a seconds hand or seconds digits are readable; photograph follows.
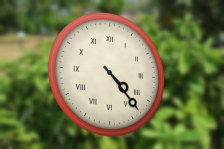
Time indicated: 4:23
